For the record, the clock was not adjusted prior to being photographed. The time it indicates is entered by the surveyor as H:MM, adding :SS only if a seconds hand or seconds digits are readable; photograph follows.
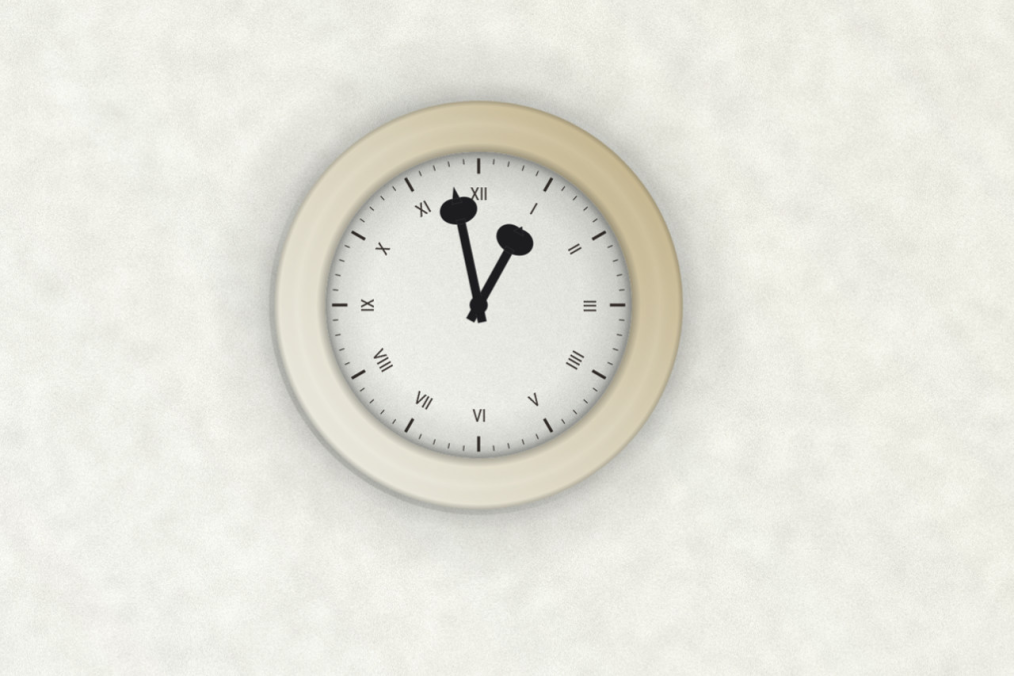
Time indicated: 12:58
